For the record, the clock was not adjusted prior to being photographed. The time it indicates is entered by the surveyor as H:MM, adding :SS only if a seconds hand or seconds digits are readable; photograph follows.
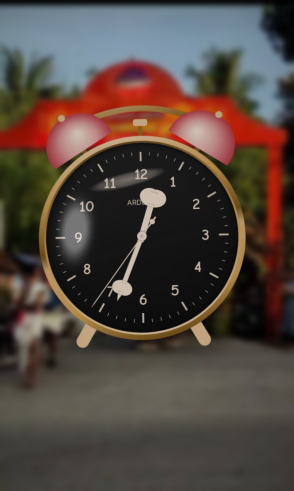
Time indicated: 12:33:36
